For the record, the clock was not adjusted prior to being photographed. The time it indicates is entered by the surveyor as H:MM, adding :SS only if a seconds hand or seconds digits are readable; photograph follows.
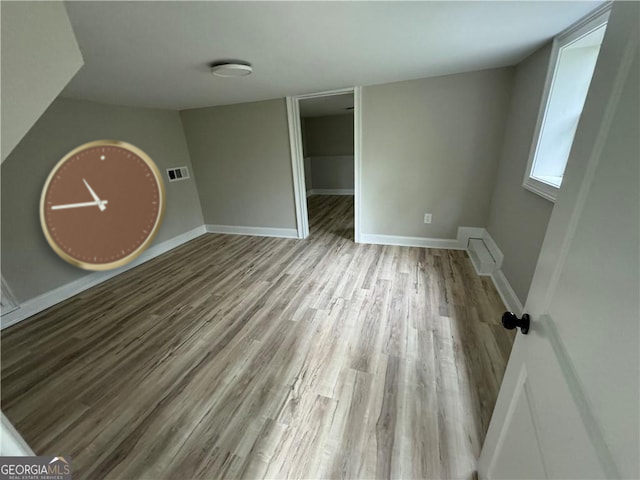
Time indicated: 10:44
